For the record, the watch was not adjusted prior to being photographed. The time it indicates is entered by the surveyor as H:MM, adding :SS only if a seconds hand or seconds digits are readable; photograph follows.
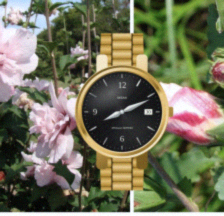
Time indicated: 8:11
